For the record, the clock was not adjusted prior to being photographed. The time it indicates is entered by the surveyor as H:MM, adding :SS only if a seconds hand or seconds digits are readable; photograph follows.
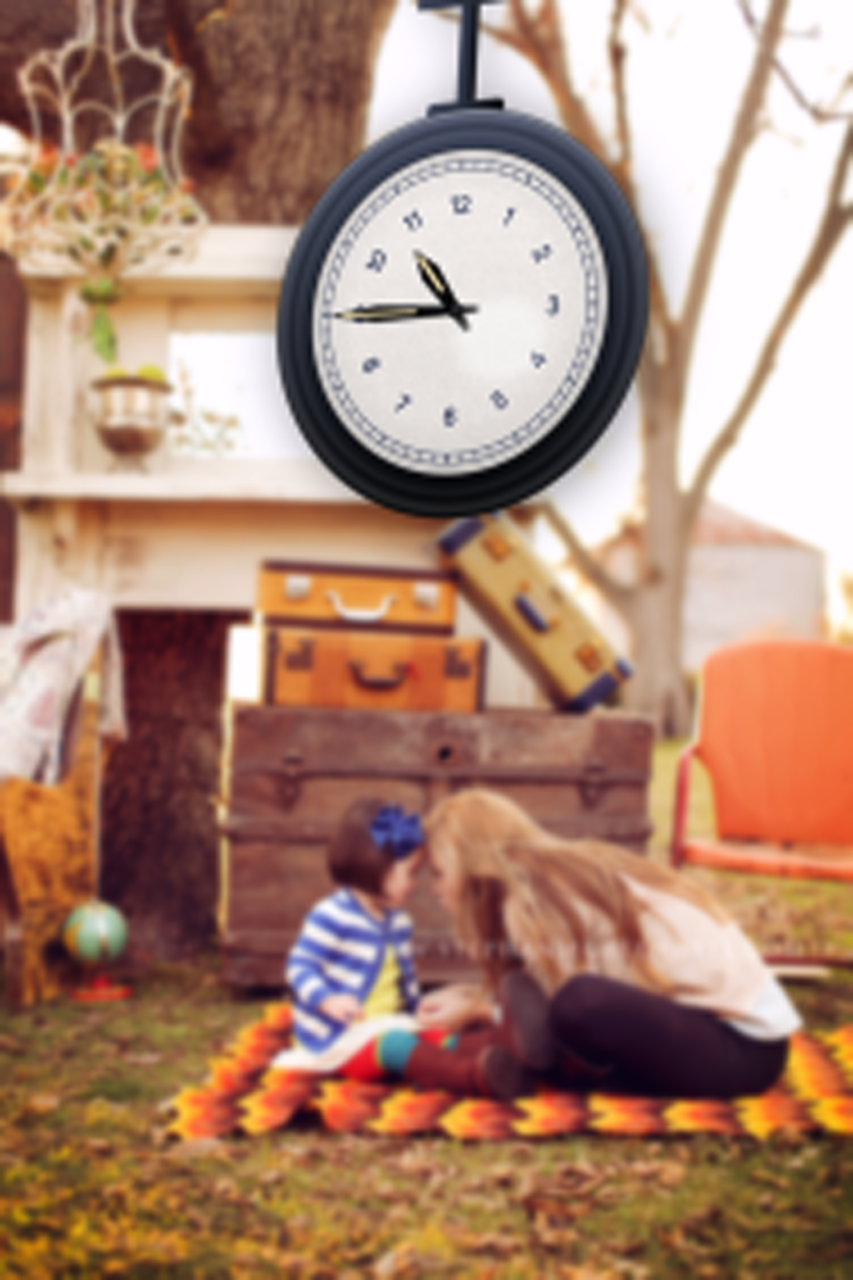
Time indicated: 10:45
